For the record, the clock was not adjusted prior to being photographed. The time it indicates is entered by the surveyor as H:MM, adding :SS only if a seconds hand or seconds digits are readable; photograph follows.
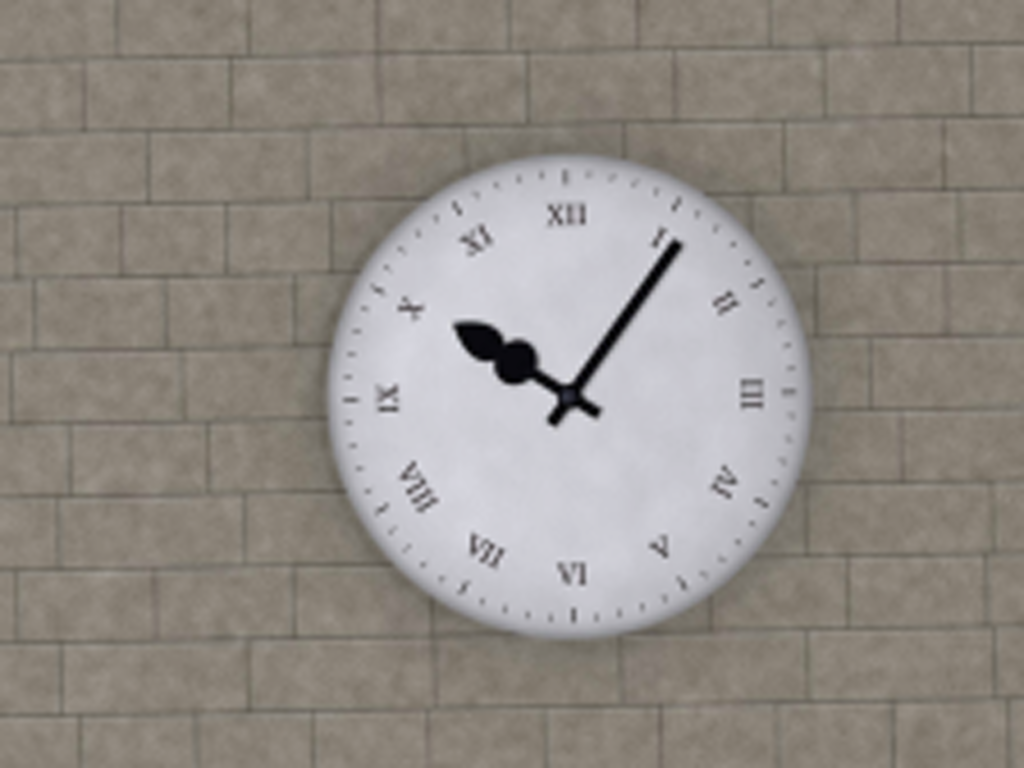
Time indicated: 10:06
